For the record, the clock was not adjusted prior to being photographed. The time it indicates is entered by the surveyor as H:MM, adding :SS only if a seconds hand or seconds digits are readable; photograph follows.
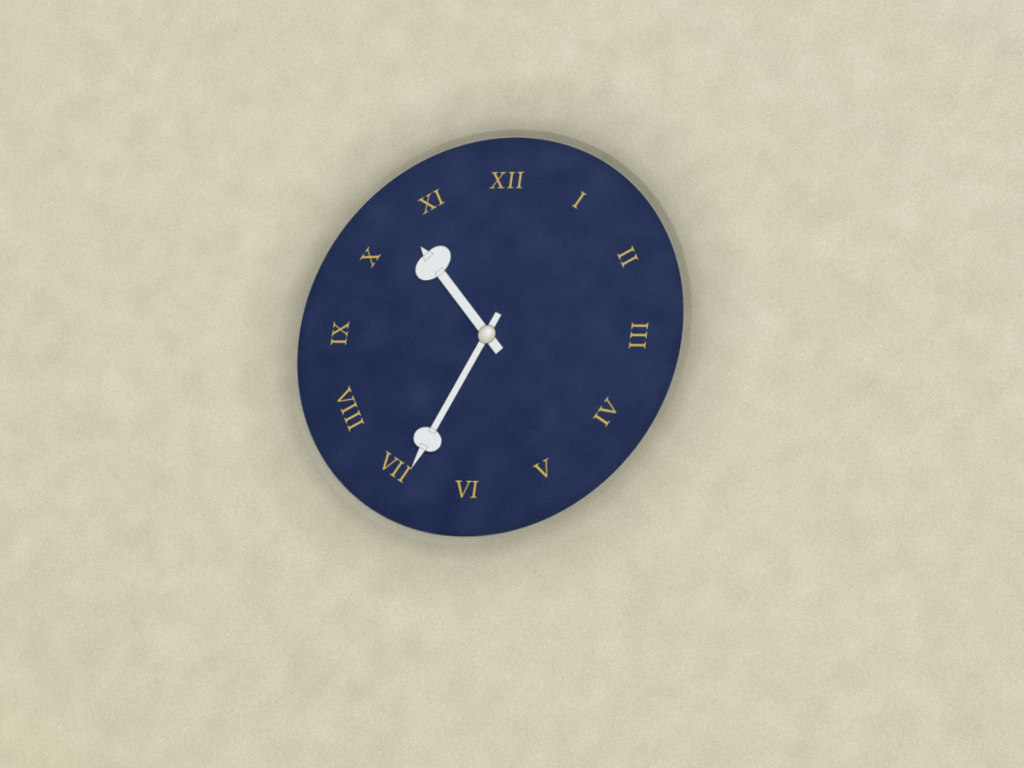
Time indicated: 10:34
